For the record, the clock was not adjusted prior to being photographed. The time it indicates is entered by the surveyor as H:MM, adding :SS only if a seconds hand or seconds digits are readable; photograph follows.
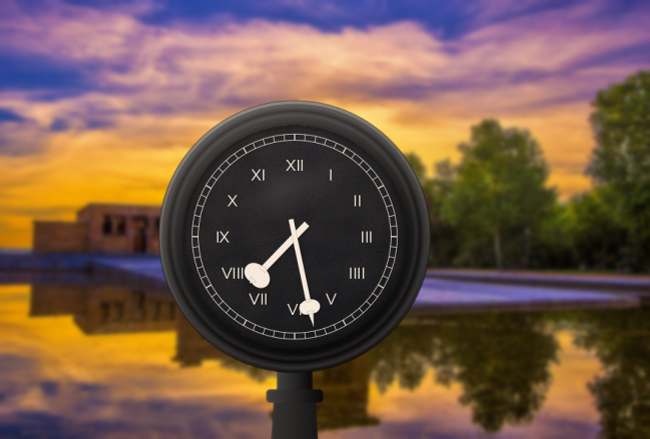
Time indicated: 7:28
